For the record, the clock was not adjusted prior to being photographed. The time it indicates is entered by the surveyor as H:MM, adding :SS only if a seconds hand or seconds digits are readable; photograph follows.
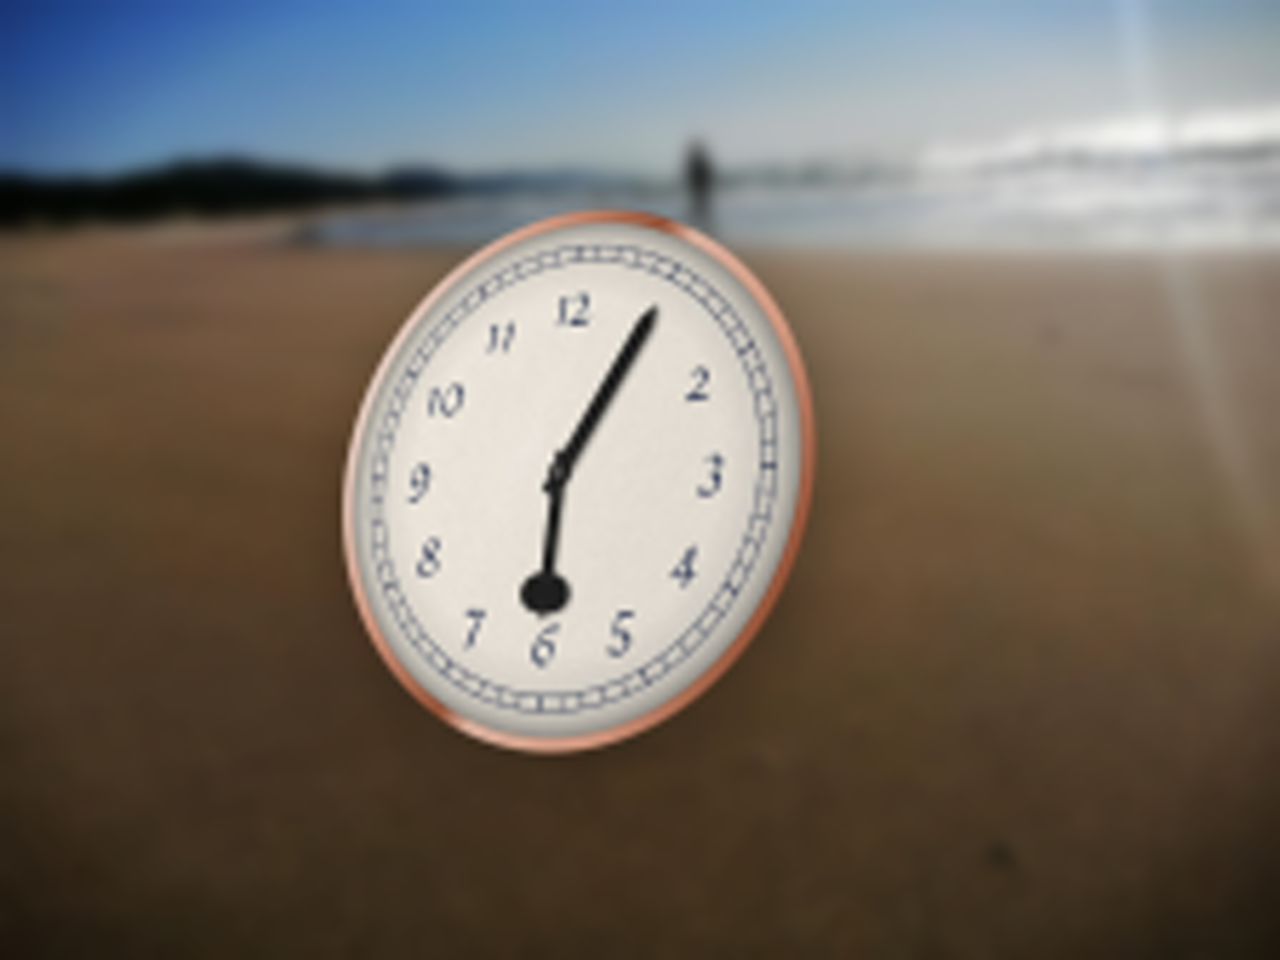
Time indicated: 6:05
